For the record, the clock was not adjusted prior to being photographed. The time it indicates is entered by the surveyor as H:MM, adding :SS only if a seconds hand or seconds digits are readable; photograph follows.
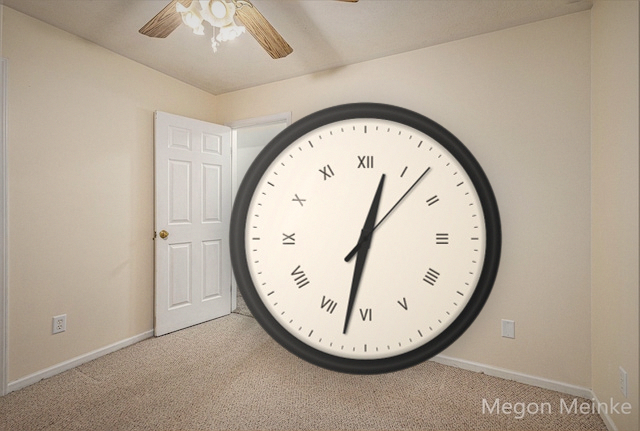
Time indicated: 12:32:07
